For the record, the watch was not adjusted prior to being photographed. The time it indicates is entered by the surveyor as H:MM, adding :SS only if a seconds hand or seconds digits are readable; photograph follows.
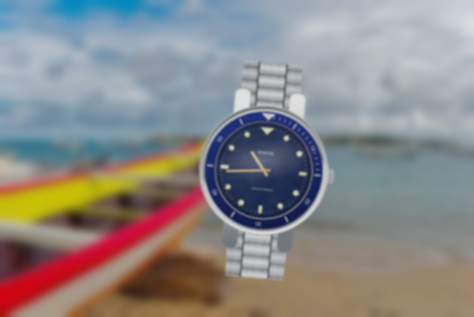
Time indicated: 10:44
